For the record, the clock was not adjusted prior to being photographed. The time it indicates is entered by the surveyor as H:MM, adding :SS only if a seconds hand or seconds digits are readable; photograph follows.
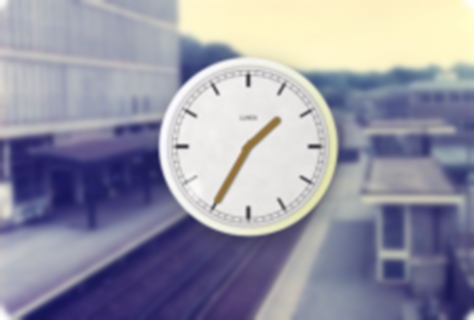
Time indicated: 1:35
